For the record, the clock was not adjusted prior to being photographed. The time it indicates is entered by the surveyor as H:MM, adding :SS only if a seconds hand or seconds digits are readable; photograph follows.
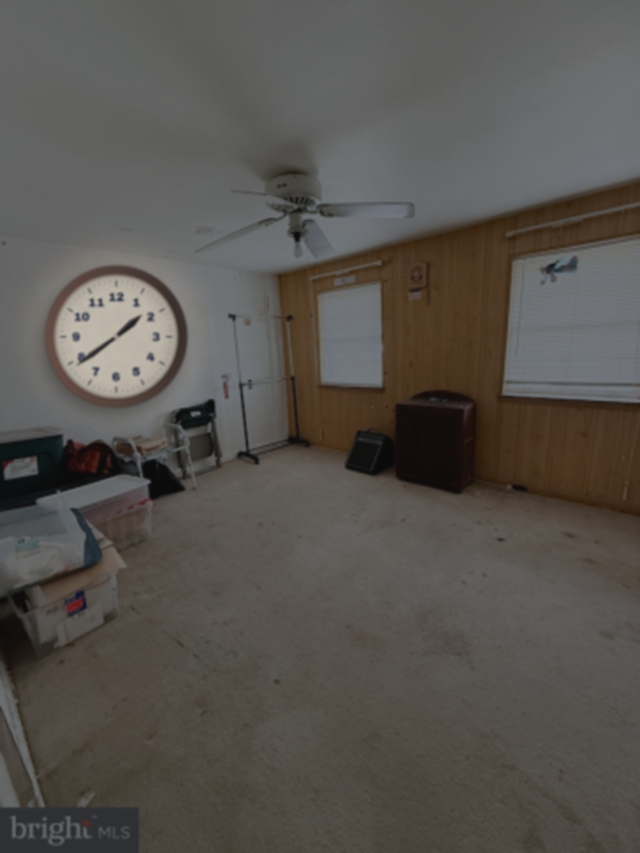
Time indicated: 1:39
